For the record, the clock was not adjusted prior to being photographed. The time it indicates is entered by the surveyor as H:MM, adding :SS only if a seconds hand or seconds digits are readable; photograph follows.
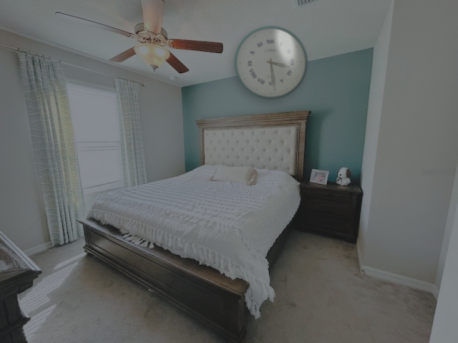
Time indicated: 3:29
